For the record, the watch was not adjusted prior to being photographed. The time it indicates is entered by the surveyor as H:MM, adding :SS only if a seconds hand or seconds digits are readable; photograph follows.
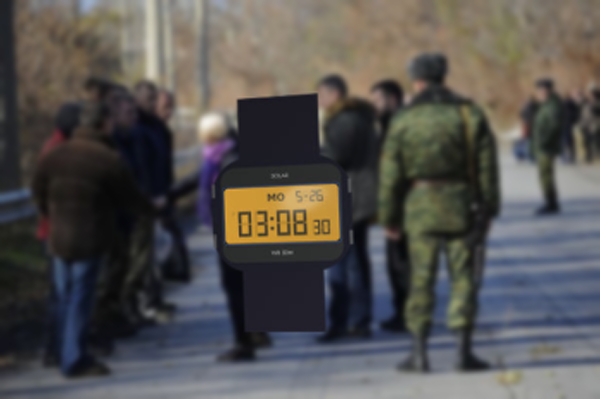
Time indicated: 3:08:30
